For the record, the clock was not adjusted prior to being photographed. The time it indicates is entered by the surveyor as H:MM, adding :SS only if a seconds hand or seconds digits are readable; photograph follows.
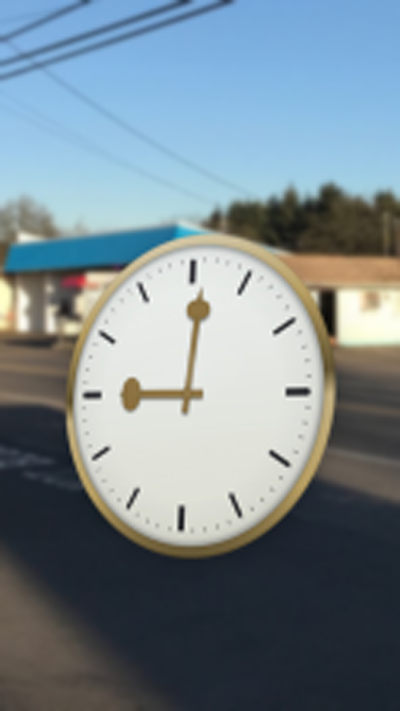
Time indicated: 9:01
